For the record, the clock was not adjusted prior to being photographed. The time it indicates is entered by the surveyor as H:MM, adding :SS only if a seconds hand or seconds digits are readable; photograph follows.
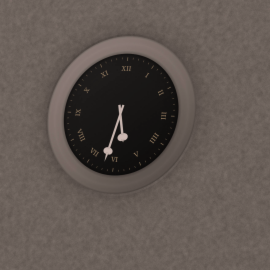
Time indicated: 5:32
